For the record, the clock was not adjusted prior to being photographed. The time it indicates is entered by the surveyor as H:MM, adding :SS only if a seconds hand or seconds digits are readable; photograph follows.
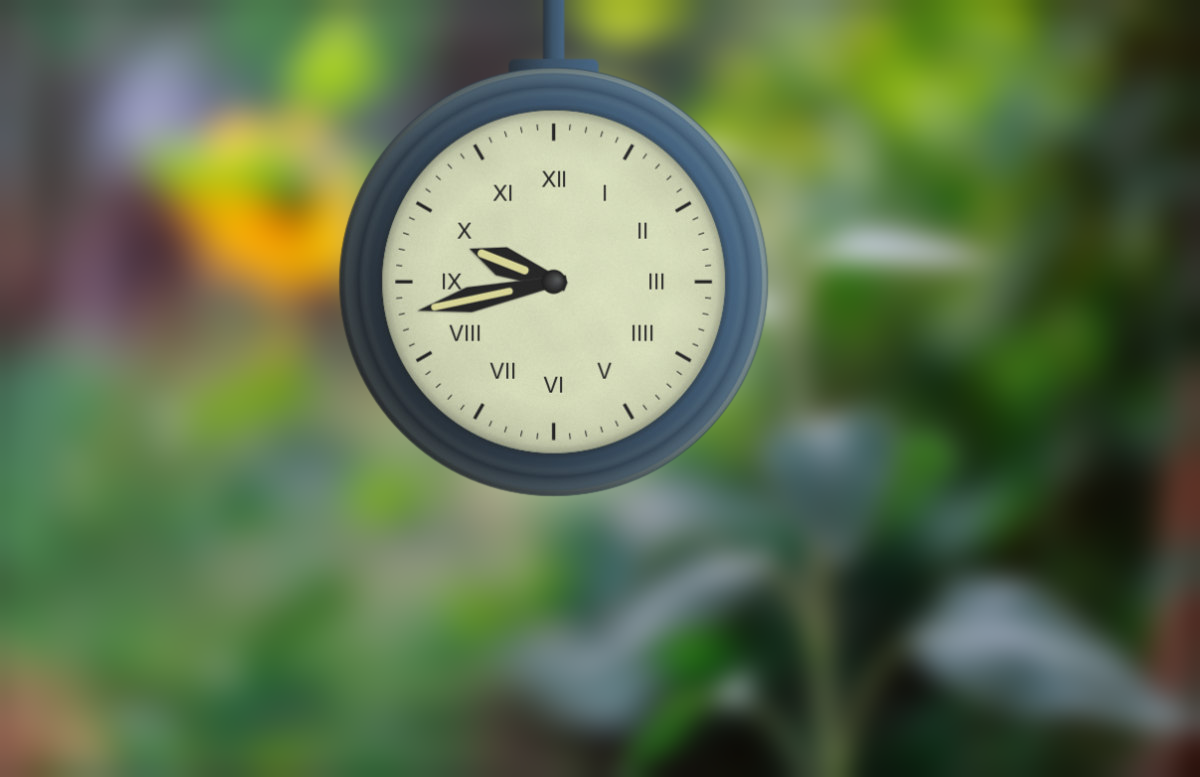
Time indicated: 9:43
